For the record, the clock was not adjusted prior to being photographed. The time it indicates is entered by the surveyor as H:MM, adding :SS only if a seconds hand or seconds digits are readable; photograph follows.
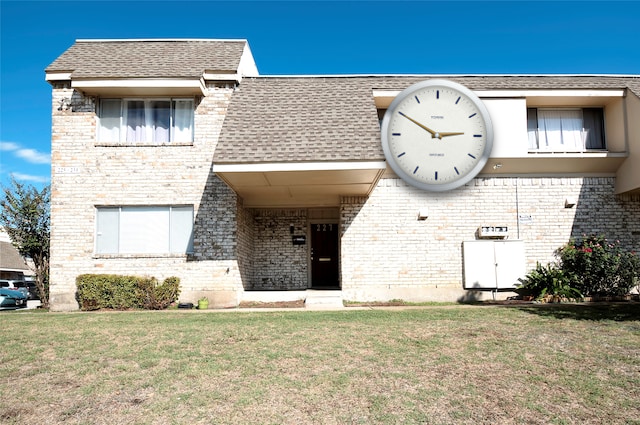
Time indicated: 2:50
